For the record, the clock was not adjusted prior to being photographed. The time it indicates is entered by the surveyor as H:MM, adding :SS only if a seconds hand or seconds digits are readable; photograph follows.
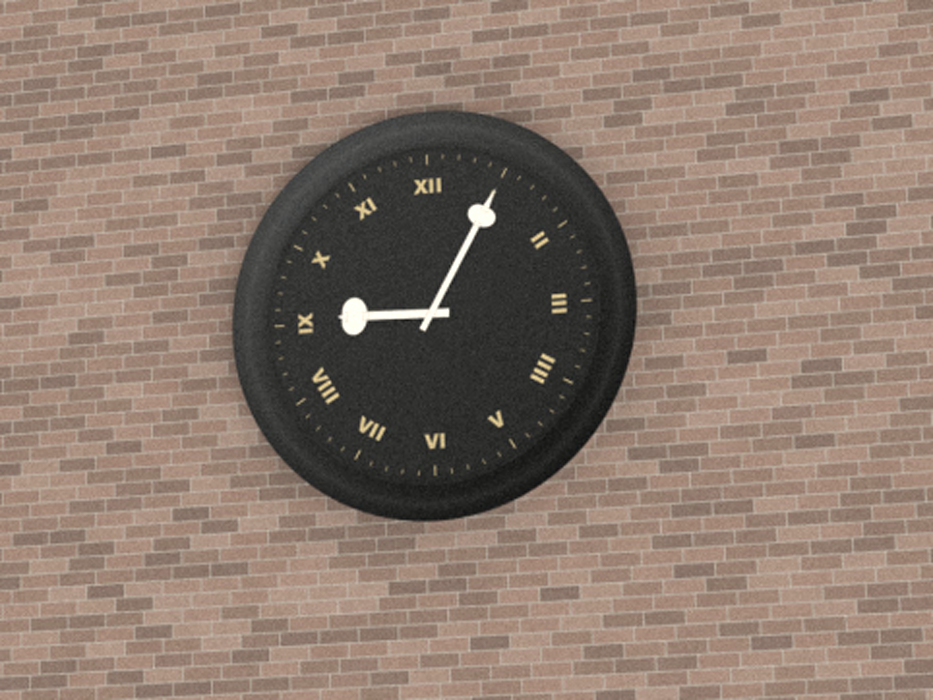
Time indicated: 9:05
